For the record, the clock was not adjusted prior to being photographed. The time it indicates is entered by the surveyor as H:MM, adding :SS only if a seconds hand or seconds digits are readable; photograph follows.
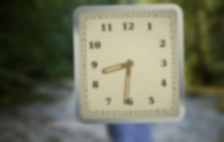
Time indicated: 8:31
